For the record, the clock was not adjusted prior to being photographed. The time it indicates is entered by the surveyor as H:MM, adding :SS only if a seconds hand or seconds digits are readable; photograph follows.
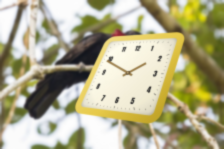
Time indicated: 1:49
